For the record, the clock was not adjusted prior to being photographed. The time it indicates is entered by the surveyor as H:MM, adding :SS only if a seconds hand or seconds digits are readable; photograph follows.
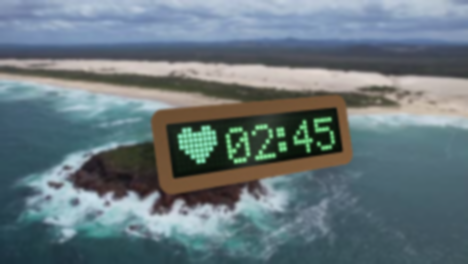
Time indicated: 2:45
